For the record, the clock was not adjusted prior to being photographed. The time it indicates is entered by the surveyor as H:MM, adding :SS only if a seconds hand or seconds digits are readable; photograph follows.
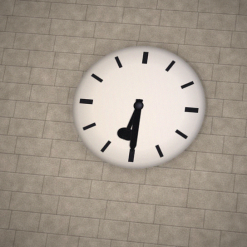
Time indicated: 6:30
